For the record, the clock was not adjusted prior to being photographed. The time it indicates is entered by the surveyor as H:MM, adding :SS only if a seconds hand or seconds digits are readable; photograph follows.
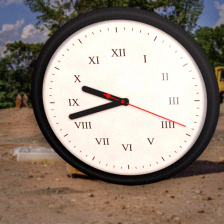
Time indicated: 9:42:19
